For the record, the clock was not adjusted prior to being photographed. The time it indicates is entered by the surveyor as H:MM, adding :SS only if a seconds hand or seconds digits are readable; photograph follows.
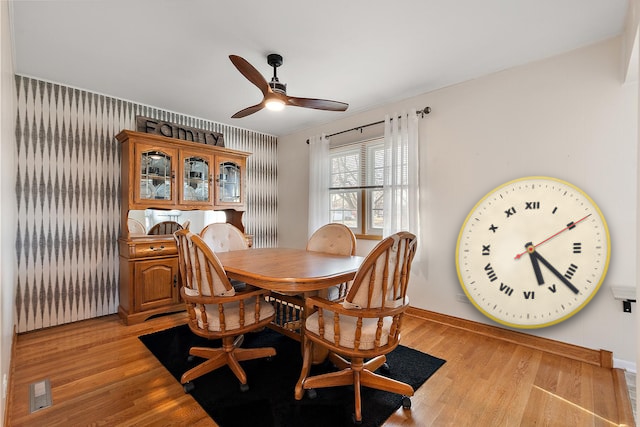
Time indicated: 5:22:10
